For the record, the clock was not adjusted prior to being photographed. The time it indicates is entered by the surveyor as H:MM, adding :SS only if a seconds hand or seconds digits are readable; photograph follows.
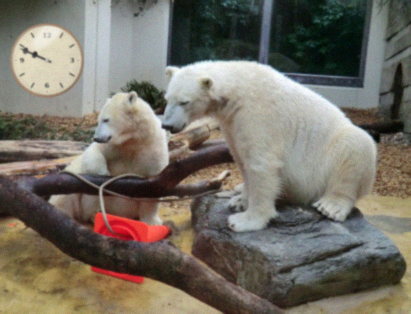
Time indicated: 9:49
